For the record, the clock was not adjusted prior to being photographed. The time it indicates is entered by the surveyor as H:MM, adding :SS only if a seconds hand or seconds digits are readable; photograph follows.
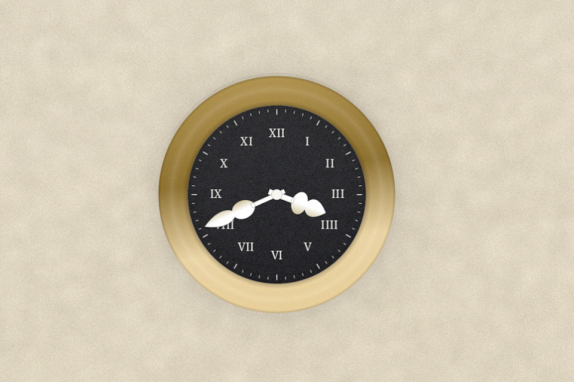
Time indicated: 3:41
